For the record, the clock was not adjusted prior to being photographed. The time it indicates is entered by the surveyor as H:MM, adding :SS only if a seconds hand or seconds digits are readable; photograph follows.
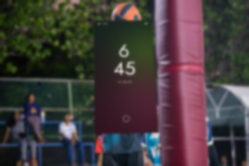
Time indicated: 6:45
